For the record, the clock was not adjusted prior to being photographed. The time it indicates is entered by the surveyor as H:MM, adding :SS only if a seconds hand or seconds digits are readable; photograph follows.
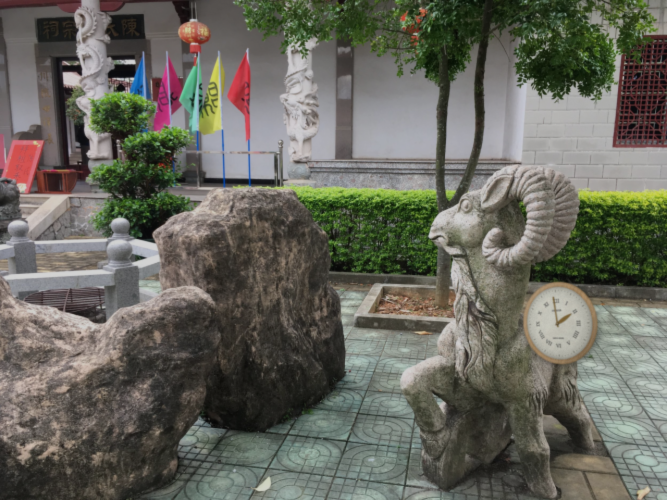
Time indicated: 1:59
